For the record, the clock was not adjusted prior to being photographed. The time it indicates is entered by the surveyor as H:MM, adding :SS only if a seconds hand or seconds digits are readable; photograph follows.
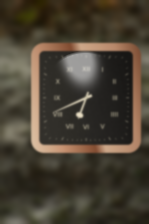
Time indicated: 6:41
